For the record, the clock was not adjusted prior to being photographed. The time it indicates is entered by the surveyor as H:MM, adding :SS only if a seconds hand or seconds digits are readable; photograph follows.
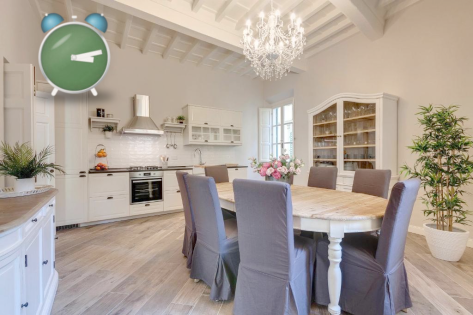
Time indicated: 3:13
